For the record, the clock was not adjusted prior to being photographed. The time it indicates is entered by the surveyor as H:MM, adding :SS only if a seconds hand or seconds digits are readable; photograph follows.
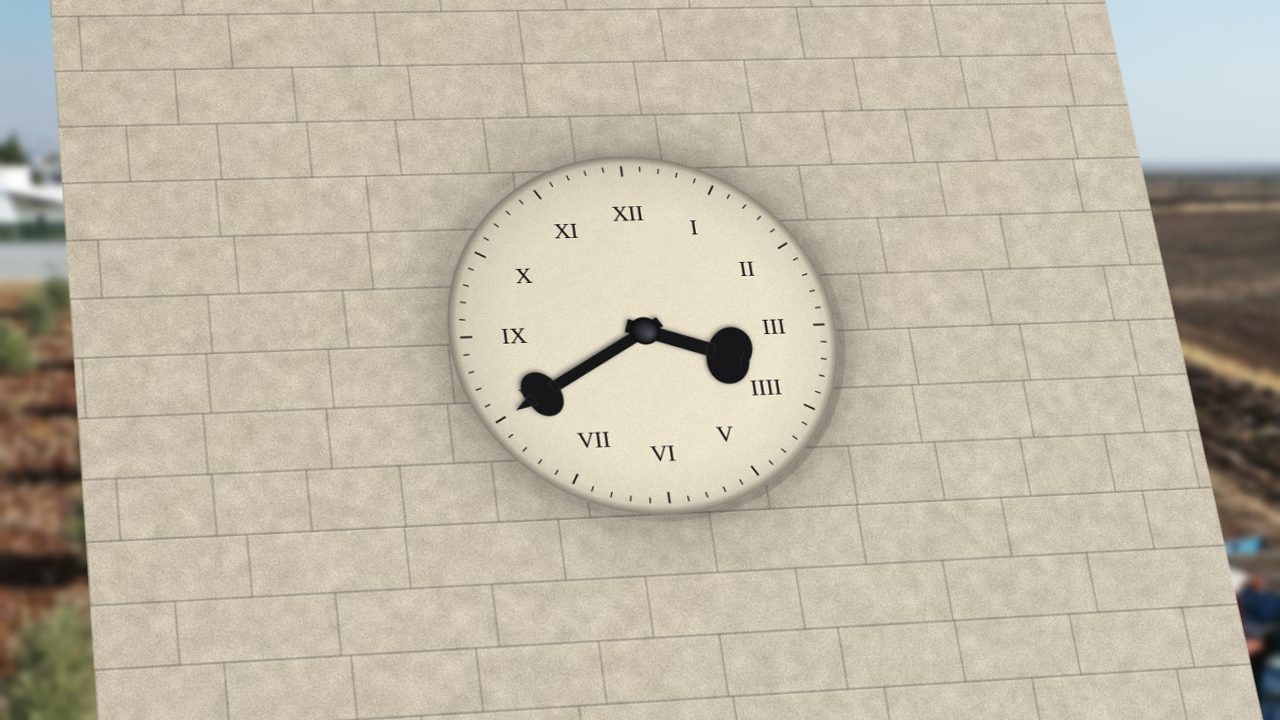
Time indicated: 3:40
